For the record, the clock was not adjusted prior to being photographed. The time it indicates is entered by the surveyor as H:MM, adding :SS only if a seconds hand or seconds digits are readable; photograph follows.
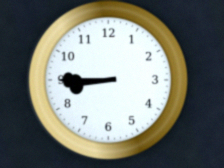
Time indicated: 8:45
